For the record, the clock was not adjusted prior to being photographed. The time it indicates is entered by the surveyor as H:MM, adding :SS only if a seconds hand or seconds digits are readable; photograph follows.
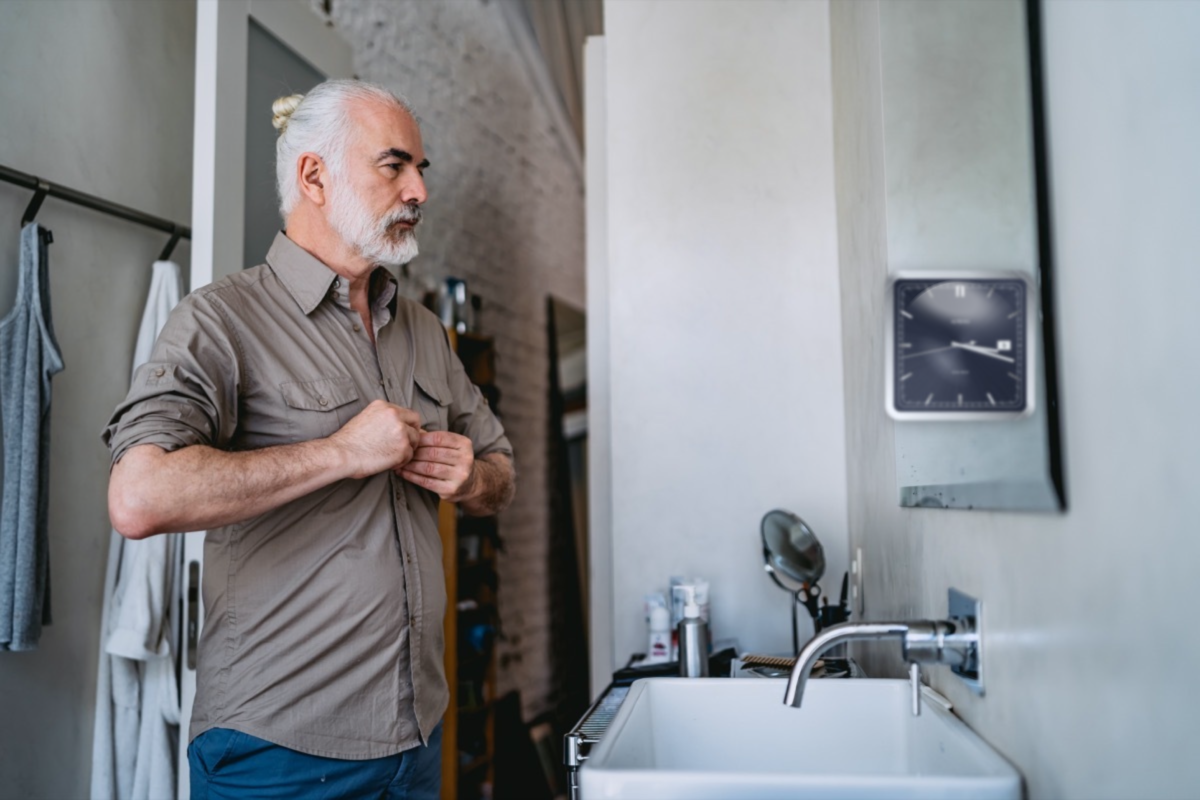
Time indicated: 3:17:43
